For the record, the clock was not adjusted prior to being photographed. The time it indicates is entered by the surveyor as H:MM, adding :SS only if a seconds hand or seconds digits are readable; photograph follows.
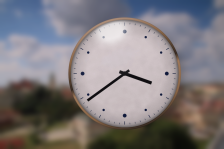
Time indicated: 3:39
